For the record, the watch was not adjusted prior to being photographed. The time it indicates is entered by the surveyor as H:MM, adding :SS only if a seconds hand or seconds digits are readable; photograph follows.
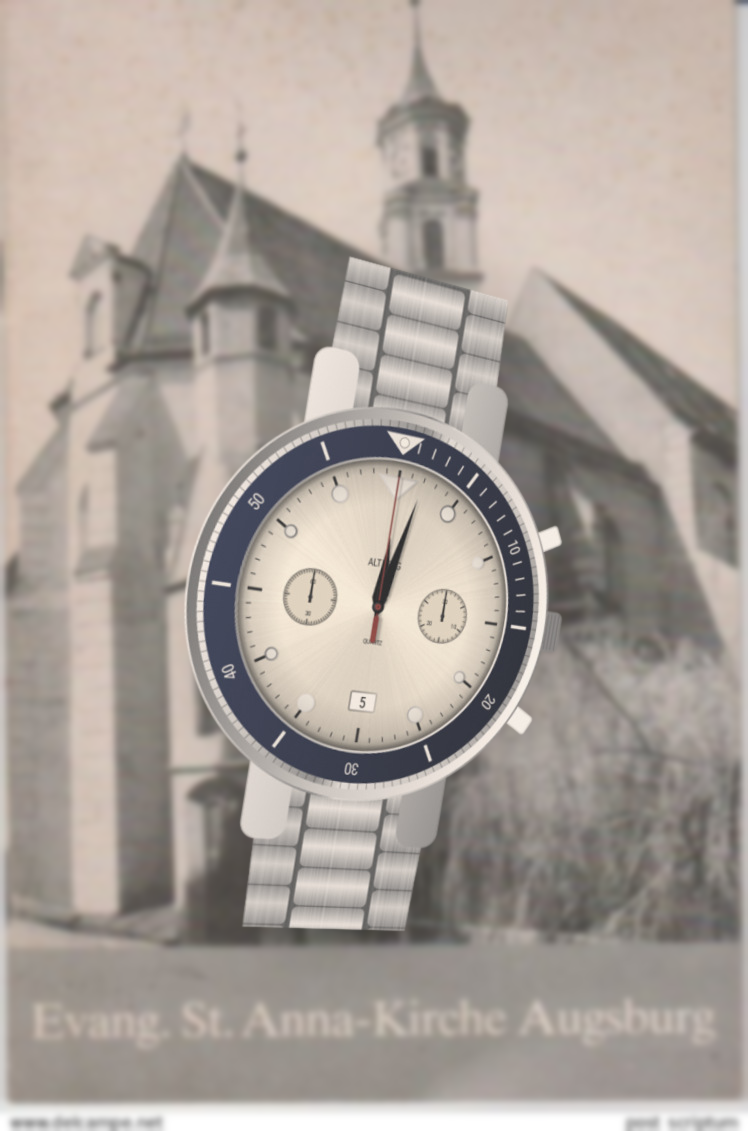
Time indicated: 12:02
